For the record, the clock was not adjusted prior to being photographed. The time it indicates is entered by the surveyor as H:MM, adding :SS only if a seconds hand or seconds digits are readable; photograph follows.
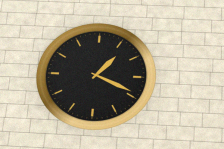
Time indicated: 1:19
